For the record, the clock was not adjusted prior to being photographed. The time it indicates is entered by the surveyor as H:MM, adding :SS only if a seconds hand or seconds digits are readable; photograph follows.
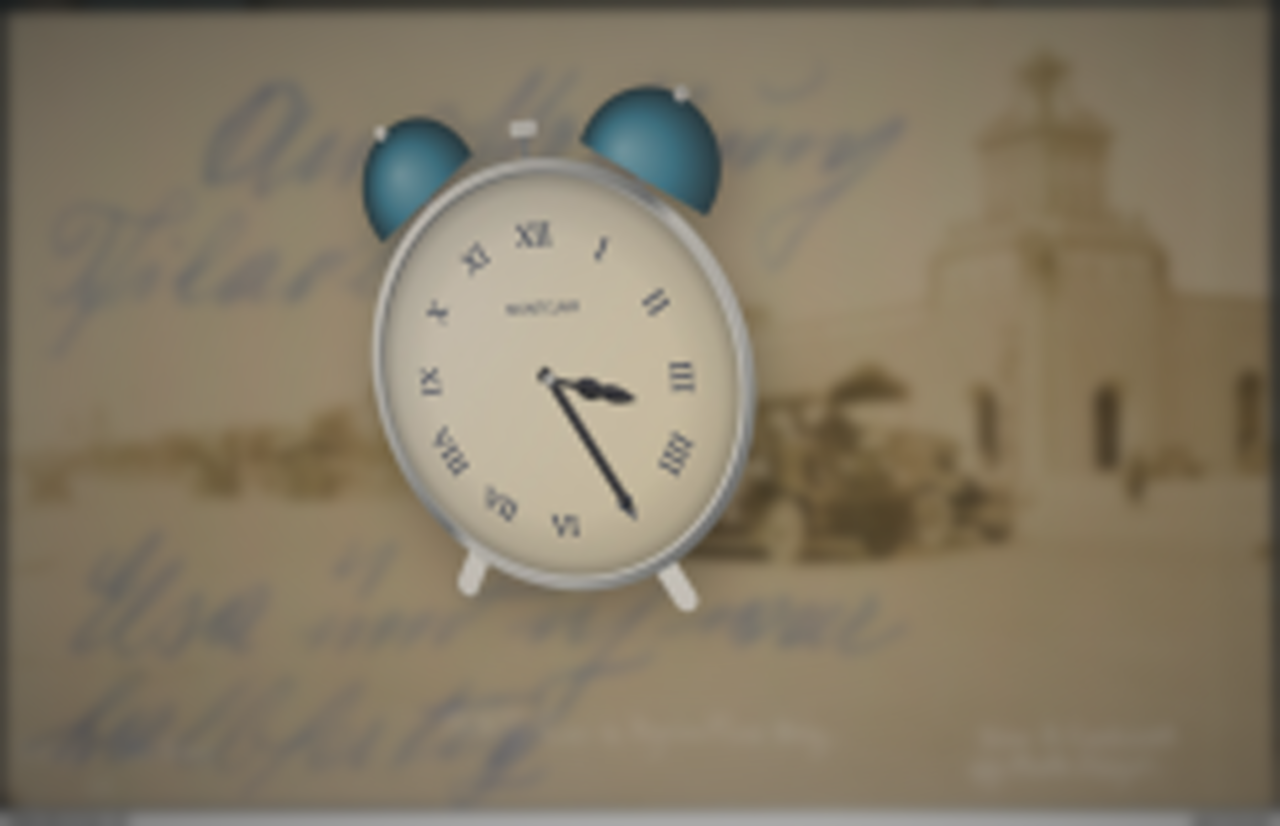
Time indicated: 3:25
